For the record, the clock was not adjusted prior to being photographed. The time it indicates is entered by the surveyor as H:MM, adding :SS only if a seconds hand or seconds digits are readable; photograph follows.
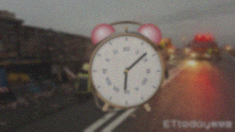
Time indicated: 6:08
